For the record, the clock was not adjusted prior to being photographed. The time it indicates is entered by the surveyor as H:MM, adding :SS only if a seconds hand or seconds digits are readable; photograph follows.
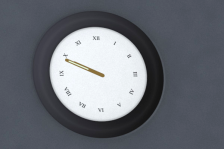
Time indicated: 9:49
